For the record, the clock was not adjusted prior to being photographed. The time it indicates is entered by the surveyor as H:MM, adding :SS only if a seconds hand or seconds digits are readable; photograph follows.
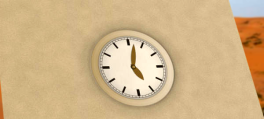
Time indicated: 5:02
